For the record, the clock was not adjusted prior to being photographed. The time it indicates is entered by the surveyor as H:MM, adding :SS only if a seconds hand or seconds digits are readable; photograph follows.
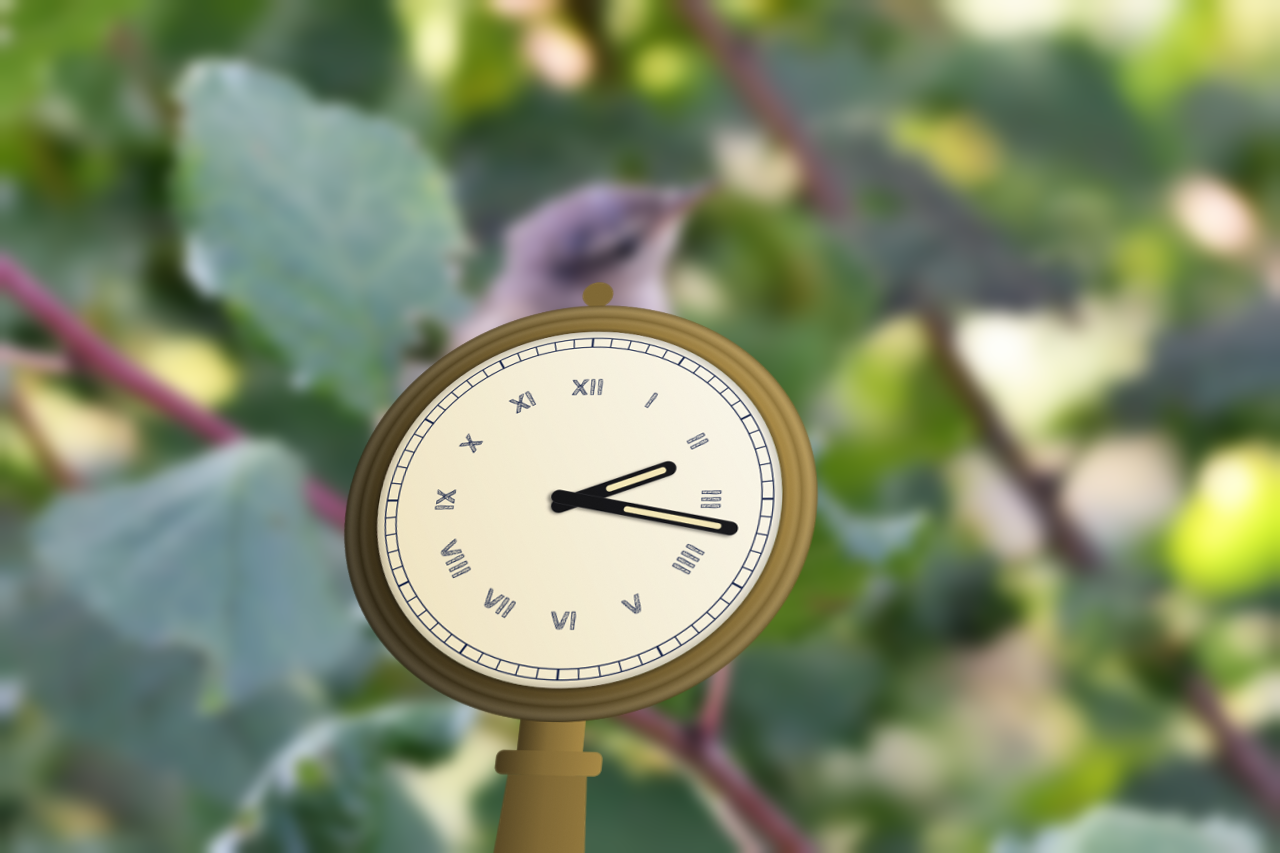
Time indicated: 2:17
